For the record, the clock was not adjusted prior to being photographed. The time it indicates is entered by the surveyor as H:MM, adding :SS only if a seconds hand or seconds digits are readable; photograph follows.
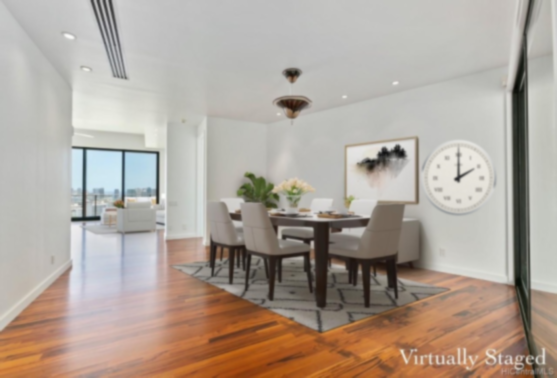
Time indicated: 2:00
